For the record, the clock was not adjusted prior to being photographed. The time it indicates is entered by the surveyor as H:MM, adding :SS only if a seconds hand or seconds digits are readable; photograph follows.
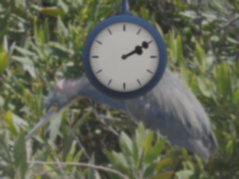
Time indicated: 2:10
